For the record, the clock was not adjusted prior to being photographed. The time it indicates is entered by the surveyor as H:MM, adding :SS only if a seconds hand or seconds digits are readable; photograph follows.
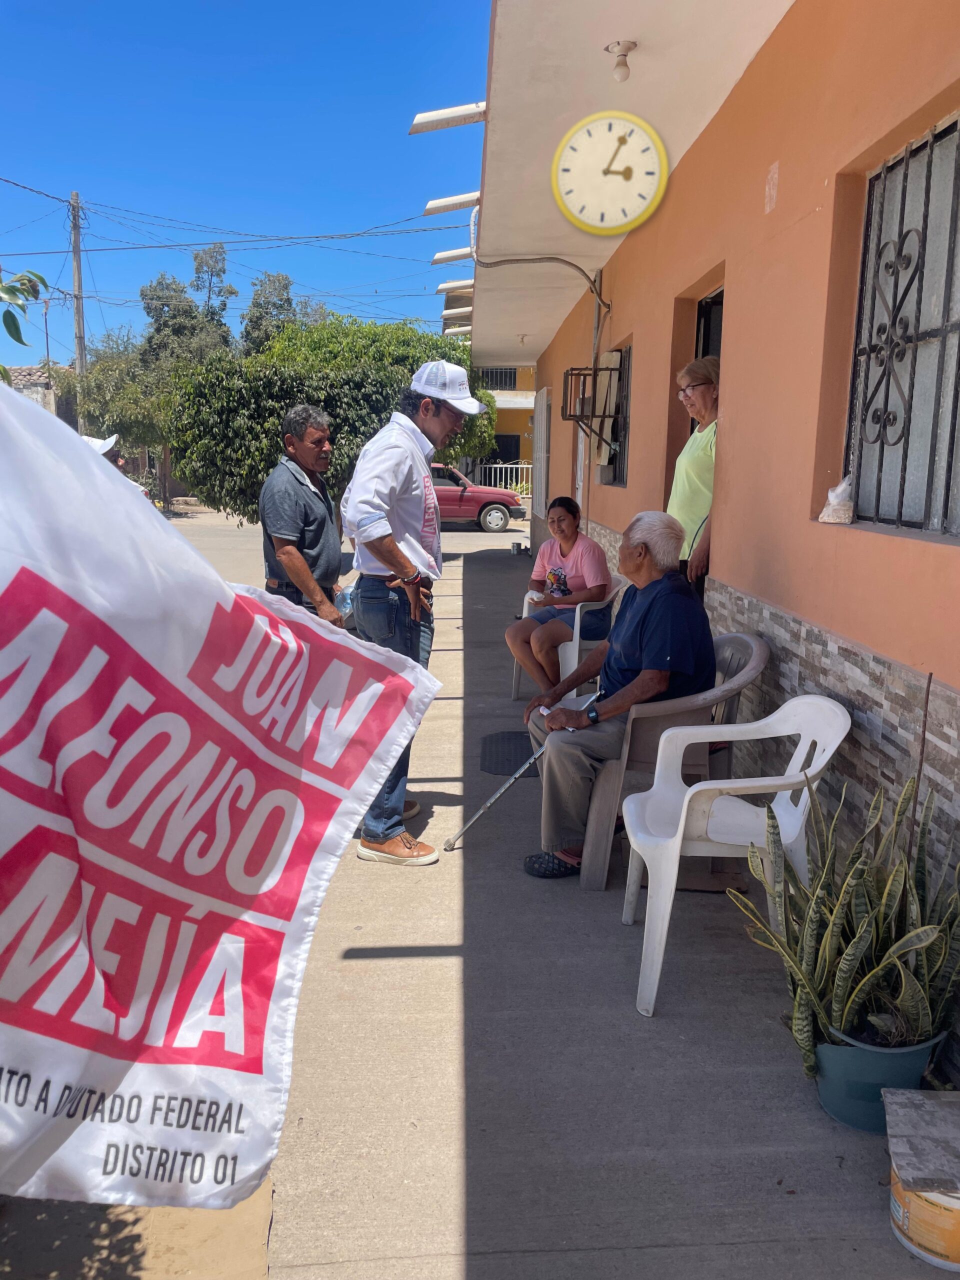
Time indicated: 3:04
